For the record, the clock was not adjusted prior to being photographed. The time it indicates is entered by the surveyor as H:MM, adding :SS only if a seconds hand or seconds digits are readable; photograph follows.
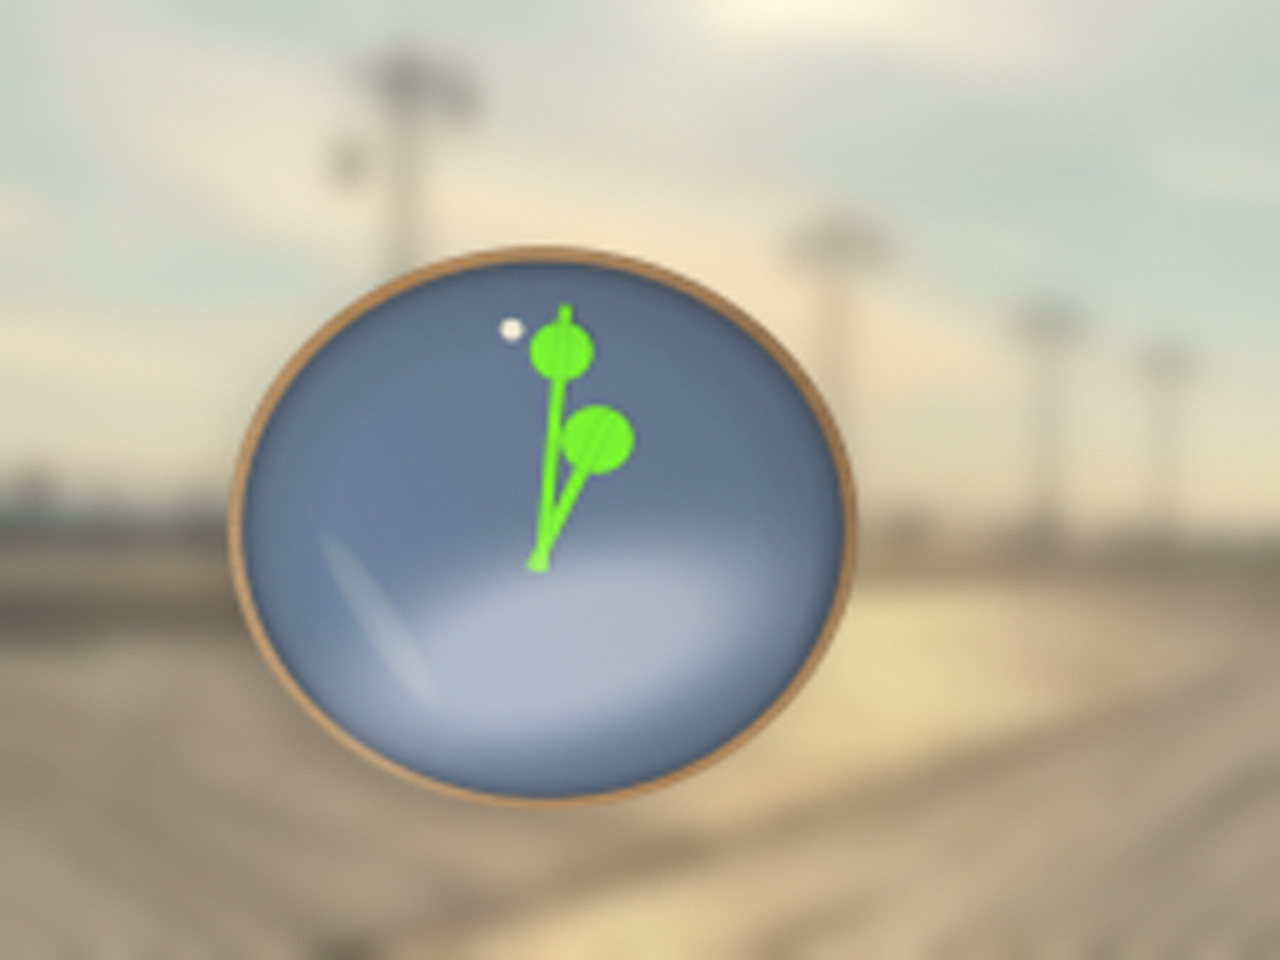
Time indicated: 1:02
